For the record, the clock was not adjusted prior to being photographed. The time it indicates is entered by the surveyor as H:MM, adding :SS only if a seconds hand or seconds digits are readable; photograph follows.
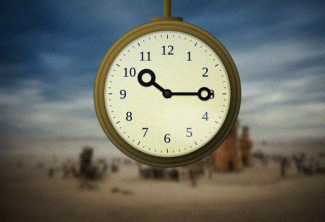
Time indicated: 10:15
